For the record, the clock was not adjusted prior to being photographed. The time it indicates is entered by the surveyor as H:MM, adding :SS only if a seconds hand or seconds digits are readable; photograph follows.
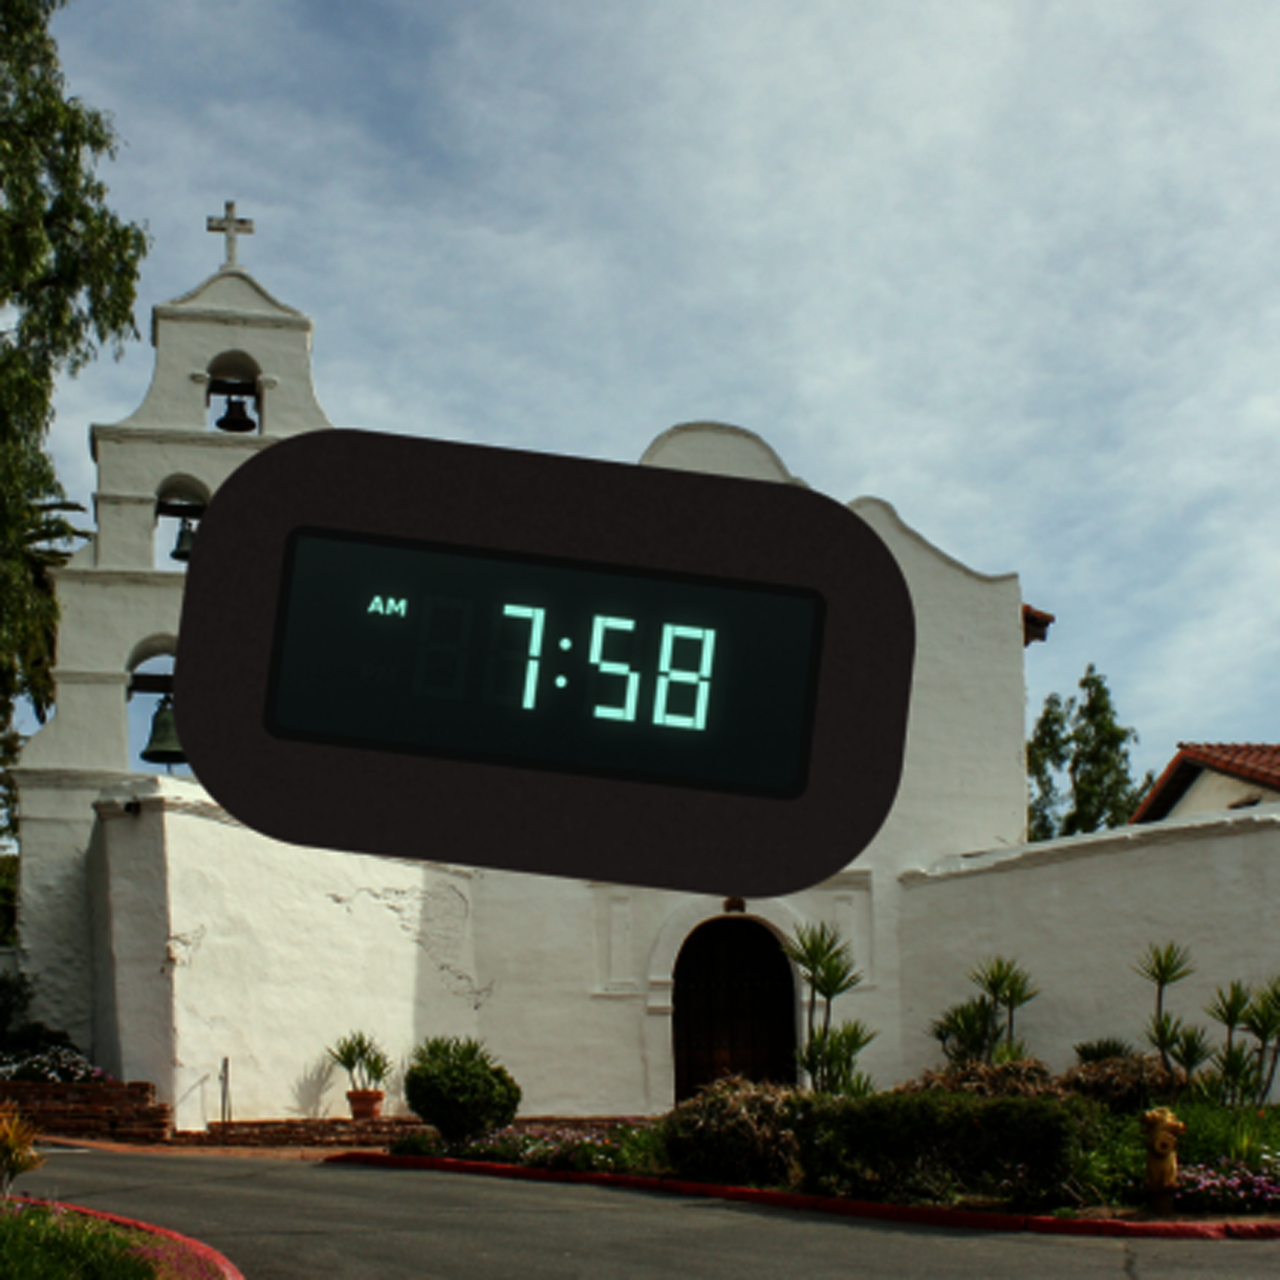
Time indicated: 7:58
